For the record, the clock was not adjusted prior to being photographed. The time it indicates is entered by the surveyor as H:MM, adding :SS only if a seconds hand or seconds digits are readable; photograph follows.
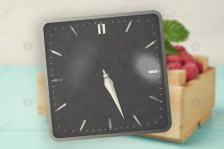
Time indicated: 5:27
